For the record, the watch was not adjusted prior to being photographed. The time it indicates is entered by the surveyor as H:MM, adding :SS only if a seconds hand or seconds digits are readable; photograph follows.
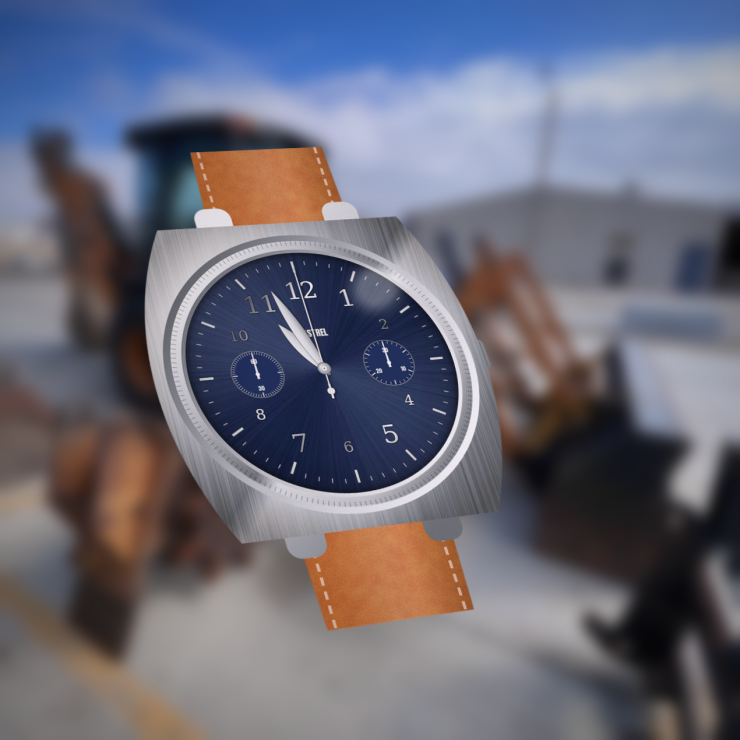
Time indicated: 10:57
